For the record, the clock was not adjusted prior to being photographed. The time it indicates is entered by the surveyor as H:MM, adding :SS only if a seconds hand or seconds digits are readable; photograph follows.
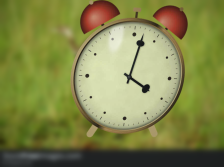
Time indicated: 4:02
